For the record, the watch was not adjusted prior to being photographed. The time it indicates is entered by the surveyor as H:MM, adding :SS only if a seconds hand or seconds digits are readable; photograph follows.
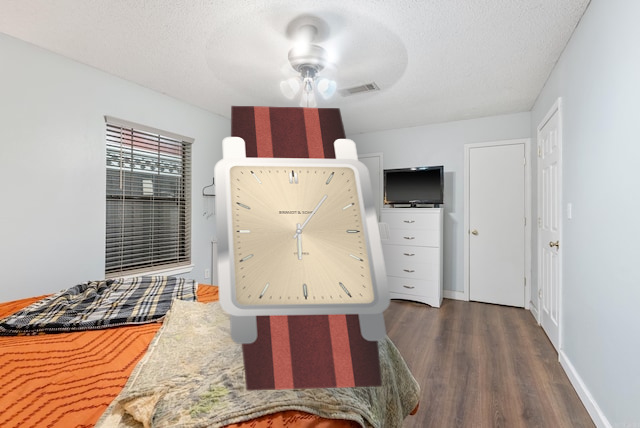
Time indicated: 6:06
